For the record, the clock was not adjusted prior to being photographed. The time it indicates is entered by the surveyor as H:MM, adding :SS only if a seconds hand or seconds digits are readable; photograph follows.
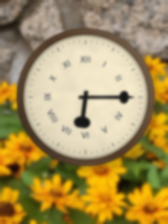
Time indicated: 6:15
